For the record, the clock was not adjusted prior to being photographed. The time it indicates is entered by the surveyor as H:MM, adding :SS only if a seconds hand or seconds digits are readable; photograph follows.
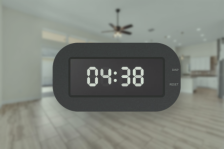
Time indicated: 4:38
